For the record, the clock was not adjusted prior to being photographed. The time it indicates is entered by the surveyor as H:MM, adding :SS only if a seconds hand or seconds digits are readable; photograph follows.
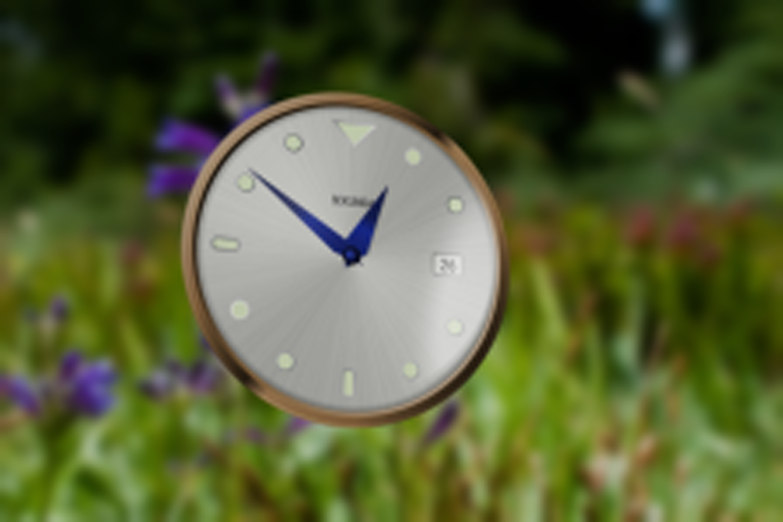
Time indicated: 12:51
